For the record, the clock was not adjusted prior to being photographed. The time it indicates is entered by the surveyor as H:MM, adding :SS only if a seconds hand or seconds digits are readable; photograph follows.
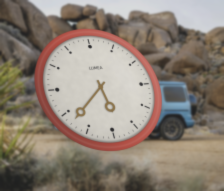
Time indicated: 5:38
